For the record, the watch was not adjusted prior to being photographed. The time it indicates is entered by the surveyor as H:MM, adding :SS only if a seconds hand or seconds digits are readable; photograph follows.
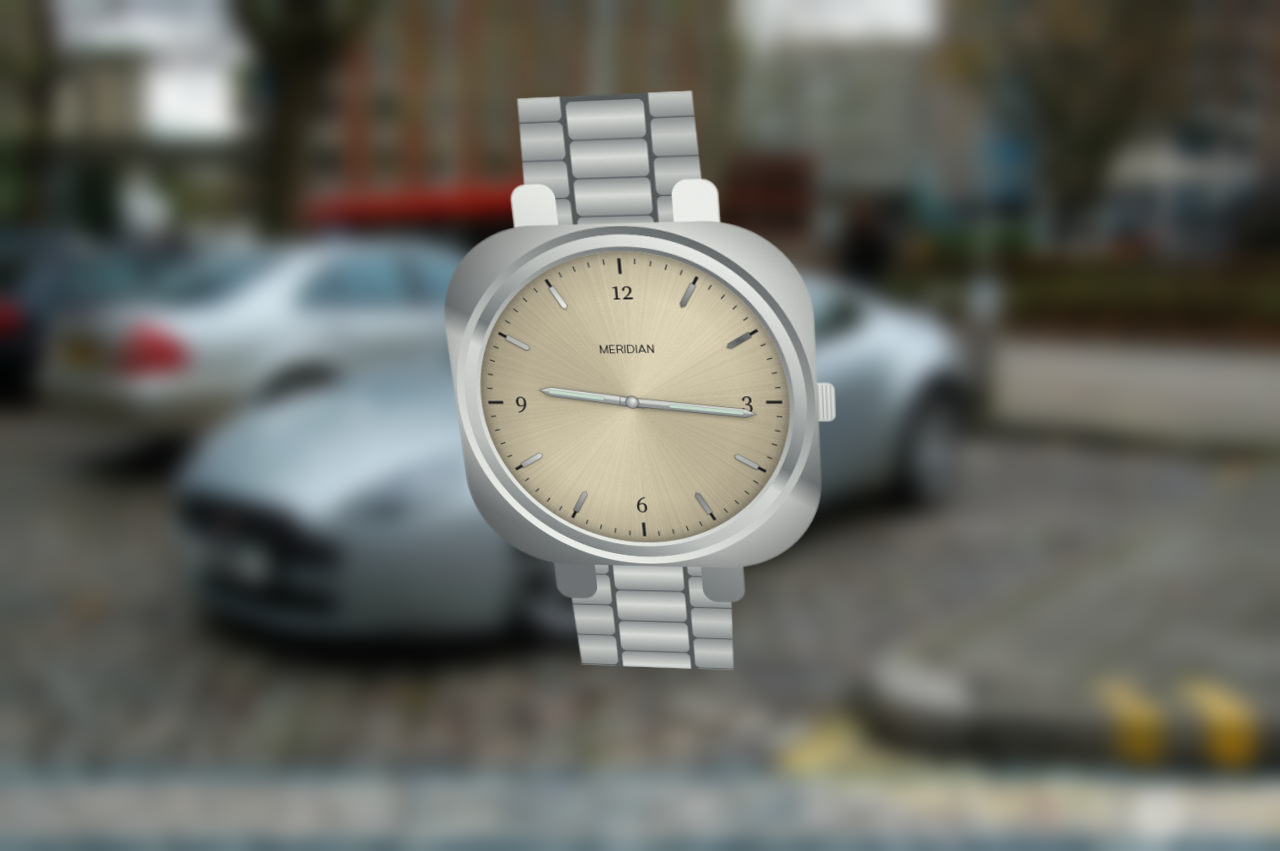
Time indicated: 9:16
